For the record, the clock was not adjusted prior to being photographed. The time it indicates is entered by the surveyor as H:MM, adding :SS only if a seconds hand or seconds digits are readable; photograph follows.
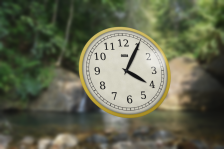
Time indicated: 4:05
